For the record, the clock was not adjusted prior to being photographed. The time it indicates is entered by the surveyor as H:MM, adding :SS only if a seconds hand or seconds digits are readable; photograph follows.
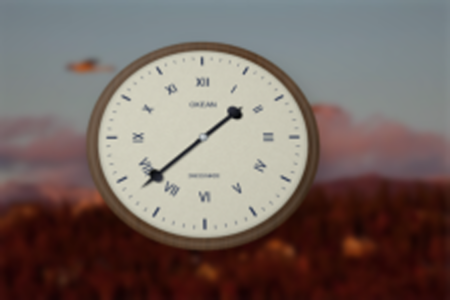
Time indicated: 1:38
